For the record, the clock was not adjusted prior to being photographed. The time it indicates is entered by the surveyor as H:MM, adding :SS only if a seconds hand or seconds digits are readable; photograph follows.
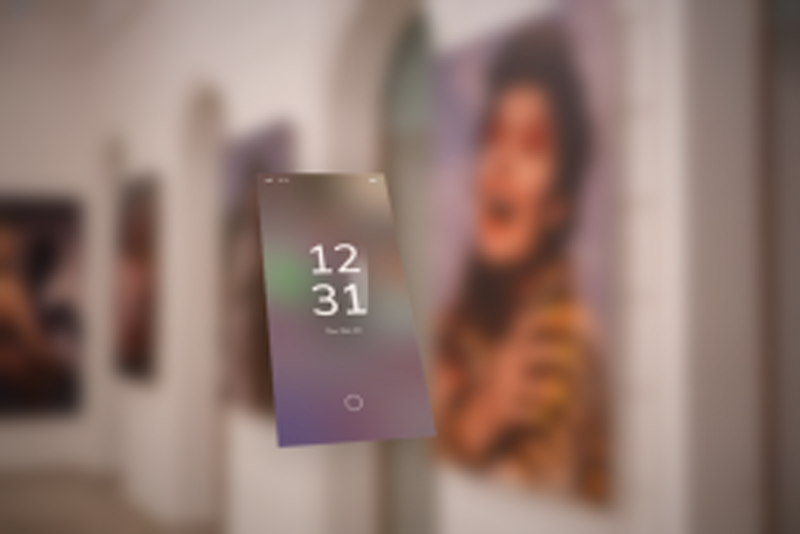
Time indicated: 12:31
